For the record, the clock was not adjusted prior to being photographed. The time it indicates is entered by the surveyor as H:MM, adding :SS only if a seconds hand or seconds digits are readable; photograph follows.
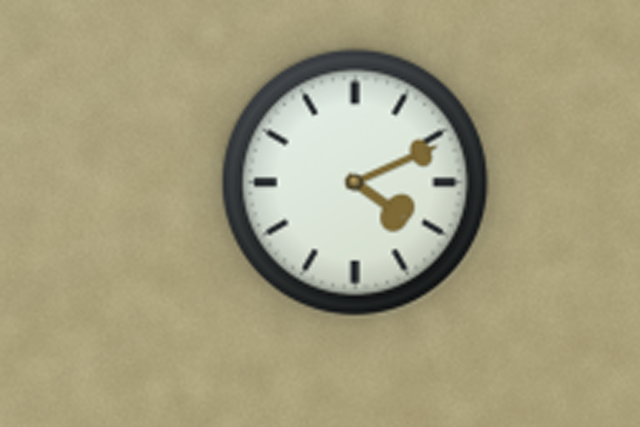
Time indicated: 4:11
